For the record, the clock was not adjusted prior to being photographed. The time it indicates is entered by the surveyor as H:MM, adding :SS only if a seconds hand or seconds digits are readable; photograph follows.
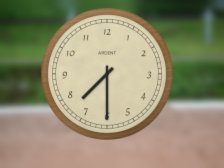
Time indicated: 7:30
